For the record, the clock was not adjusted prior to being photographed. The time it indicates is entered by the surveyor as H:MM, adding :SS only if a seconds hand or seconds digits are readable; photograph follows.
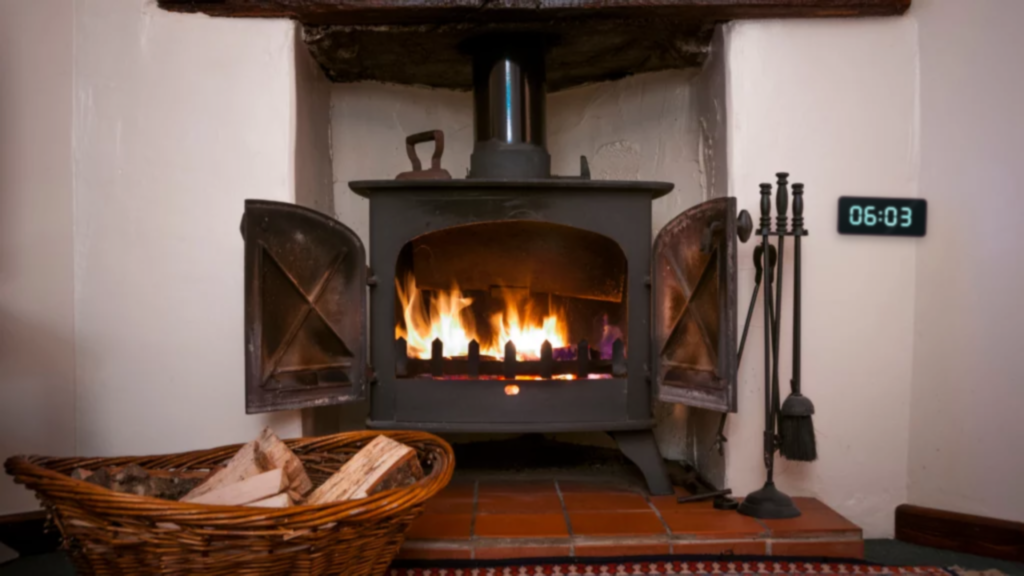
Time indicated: 6:03
